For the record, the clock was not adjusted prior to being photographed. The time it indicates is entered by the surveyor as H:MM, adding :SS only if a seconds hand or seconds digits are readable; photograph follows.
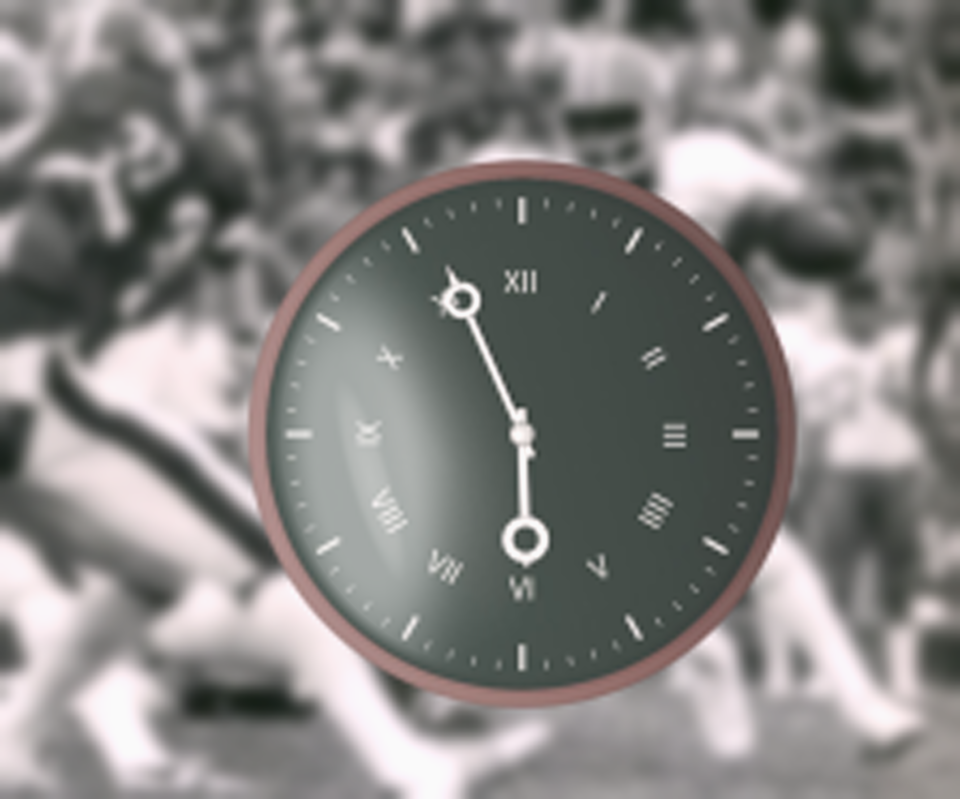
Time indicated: 5:56
